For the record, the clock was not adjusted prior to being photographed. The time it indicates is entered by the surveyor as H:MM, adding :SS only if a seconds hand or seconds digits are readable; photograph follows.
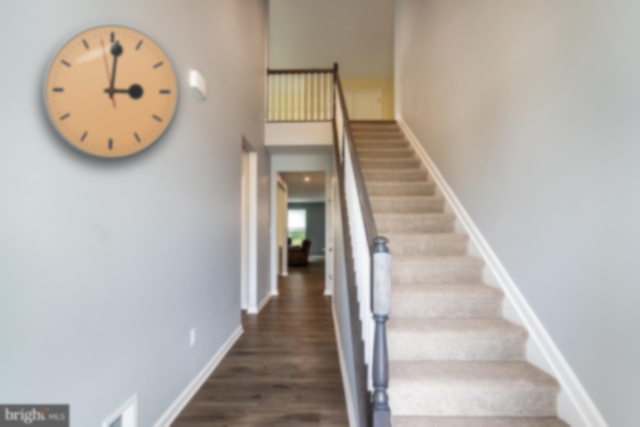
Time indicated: 3:00:58
